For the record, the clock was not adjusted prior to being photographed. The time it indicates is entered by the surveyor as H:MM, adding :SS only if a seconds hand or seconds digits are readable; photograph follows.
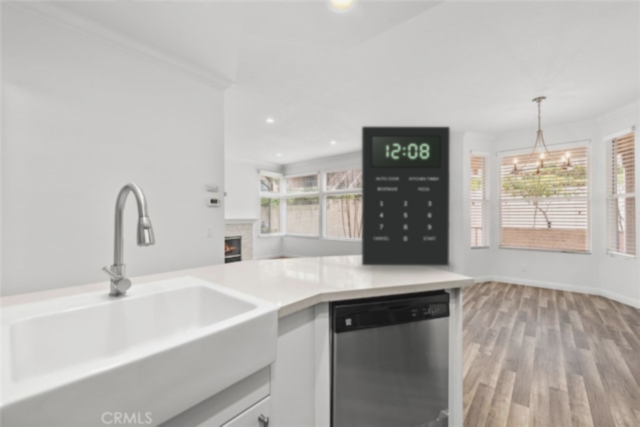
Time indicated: 12:08
